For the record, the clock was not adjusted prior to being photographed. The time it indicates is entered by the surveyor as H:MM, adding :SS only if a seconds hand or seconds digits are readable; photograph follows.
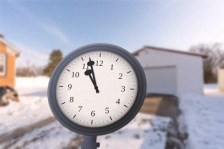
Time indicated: 10:57
